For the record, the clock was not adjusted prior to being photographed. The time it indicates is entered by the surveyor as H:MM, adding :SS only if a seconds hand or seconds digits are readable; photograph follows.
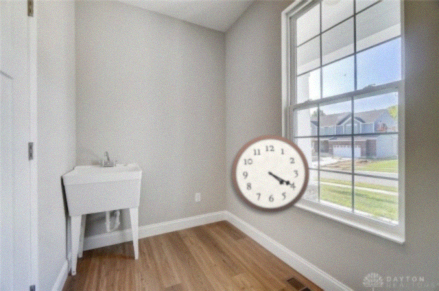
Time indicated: 4:20
